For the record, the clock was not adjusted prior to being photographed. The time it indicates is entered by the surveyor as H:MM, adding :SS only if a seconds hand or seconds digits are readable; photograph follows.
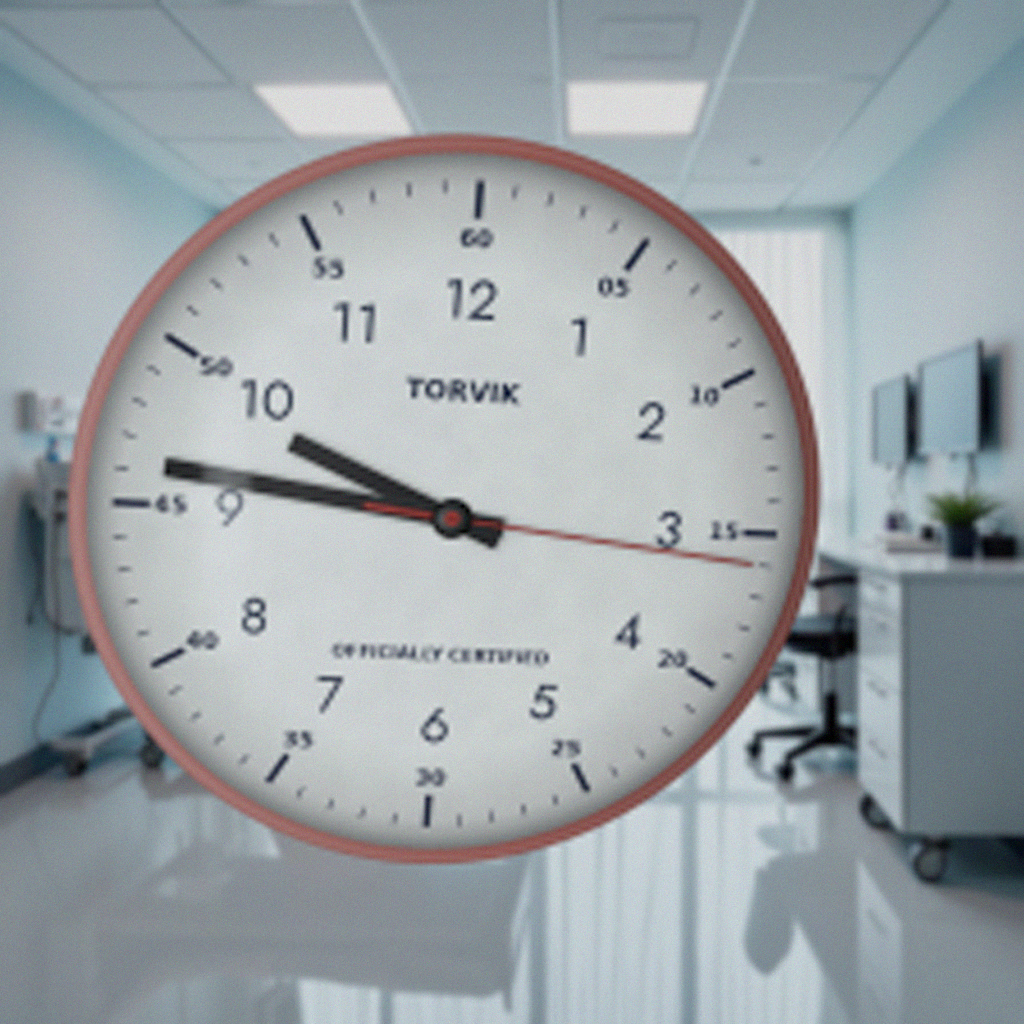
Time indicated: 9:46:16
